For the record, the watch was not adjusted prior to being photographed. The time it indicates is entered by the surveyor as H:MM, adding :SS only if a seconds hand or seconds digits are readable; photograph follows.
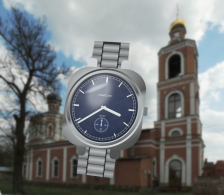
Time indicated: 3:39
